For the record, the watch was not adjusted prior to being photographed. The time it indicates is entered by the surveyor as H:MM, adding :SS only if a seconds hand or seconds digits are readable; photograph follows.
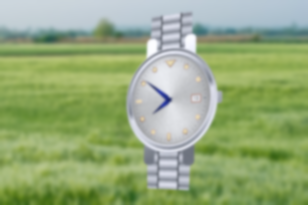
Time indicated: 7:51
